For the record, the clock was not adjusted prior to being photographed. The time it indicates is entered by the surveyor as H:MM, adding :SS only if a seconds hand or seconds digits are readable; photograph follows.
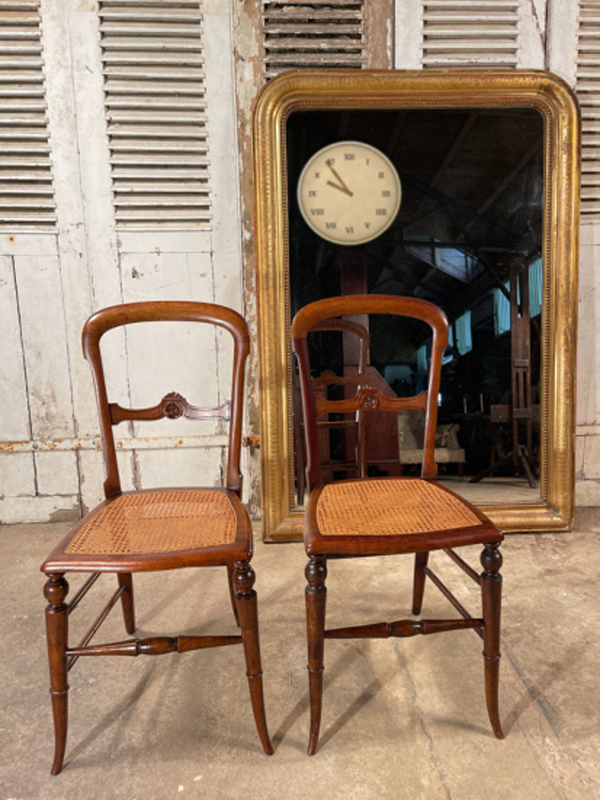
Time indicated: 9:54
